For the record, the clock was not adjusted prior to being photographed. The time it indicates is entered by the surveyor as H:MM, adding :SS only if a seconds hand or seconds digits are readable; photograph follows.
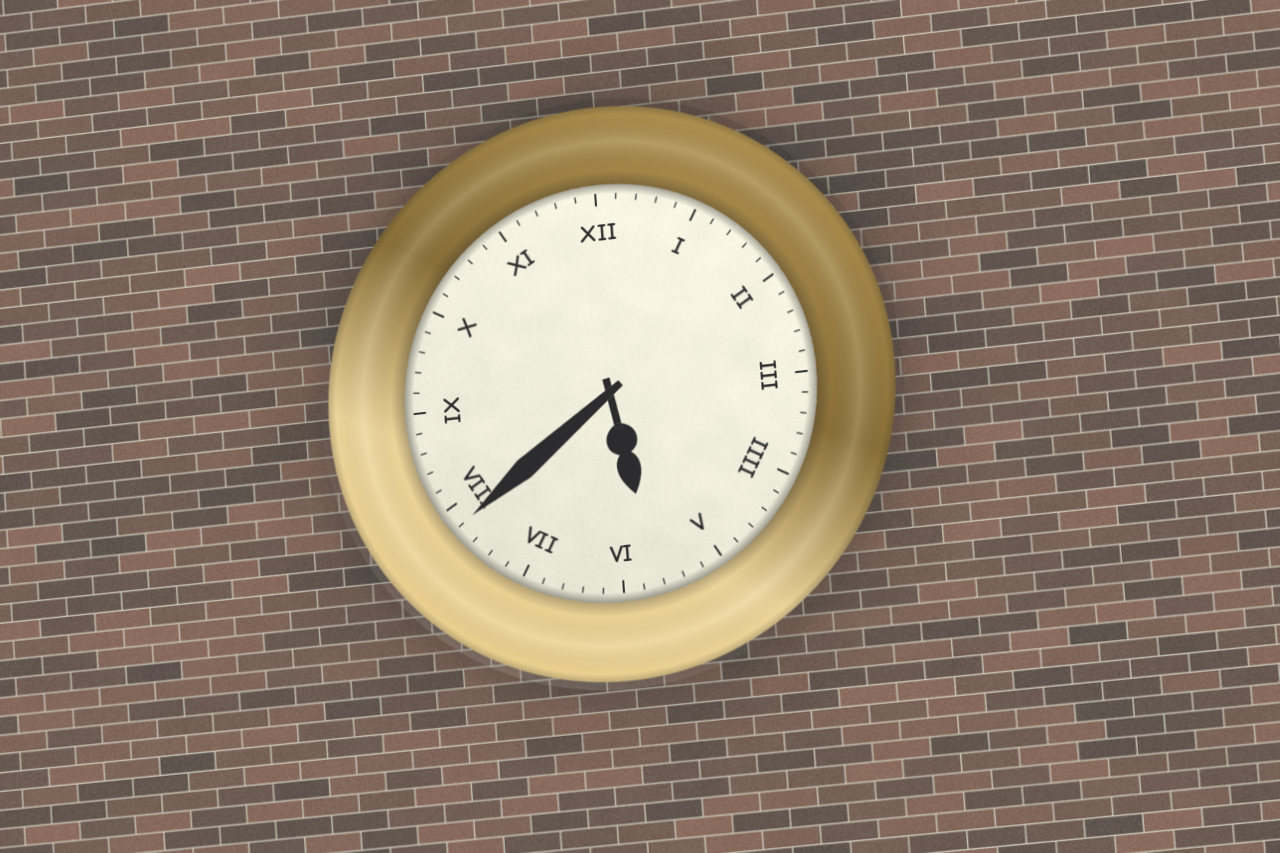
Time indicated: 5:39
